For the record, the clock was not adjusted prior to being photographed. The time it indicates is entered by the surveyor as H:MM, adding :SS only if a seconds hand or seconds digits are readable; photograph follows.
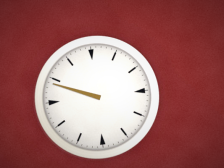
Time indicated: 9:49
